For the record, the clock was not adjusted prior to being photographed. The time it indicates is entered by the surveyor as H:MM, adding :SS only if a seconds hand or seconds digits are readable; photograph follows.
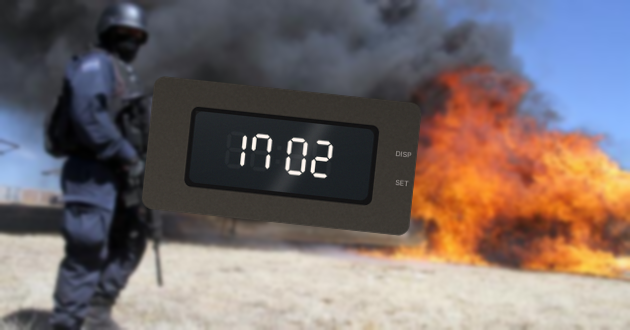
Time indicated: 17:02
